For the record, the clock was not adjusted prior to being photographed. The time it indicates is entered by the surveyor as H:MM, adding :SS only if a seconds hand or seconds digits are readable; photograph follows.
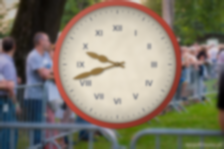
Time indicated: 9:42
